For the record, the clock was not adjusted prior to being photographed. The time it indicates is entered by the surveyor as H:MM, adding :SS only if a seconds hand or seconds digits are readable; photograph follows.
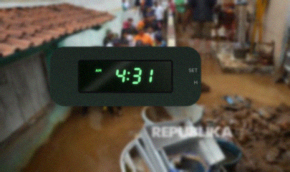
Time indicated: 4:31
